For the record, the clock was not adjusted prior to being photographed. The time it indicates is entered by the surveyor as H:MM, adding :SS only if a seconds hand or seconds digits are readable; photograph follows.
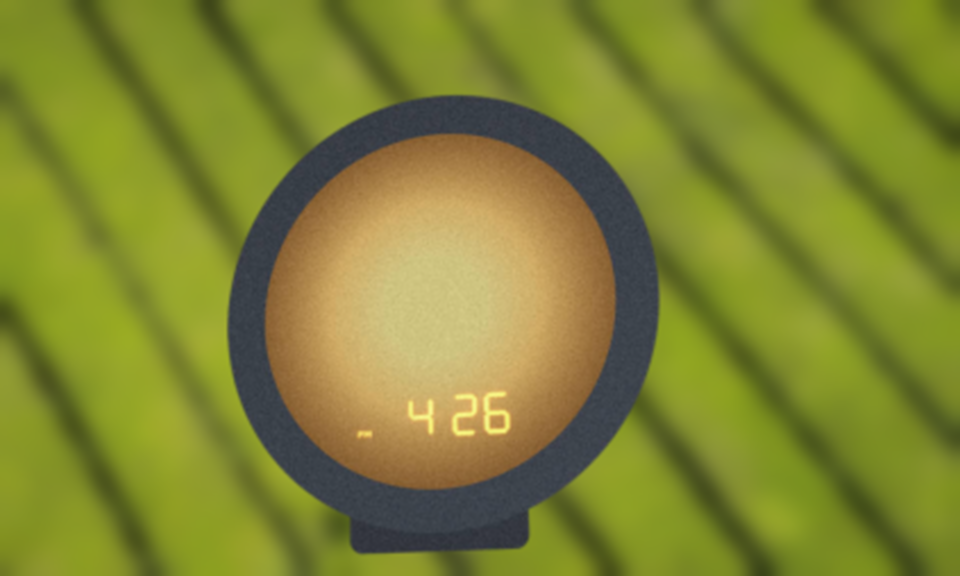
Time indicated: 4:26
